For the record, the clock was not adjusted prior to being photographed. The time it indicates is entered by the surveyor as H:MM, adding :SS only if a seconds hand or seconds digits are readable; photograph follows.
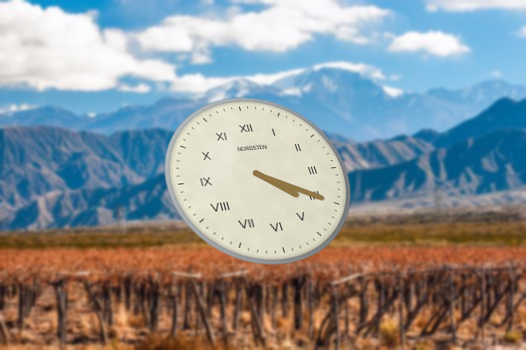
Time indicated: 4:20
